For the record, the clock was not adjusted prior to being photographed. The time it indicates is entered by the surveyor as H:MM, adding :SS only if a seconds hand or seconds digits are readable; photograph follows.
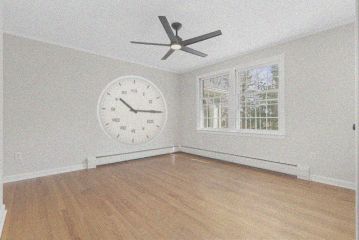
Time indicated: 10:15
